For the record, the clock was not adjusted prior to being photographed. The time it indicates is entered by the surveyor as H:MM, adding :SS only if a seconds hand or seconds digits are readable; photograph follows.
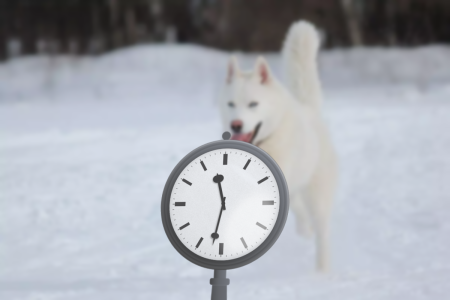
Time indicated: 11:32
